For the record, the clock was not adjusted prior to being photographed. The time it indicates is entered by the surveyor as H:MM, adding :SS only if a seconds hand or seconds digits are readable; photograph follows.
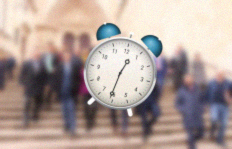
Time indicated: 12:31
